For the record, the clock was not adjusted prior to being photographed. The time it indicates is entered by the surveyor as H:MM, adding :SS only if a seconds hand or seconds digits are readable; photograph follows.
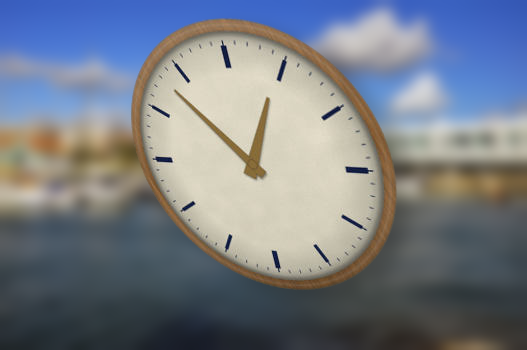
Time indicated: 12:53
